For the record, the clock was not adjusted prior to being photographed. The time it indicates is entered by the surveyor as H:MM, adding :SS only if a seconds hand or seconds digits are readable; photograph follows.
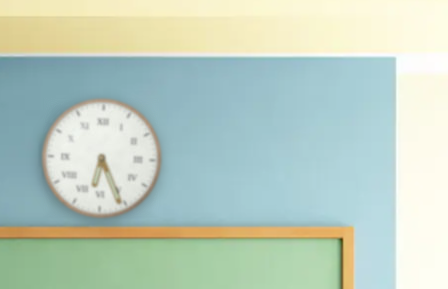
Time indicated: 6:26
